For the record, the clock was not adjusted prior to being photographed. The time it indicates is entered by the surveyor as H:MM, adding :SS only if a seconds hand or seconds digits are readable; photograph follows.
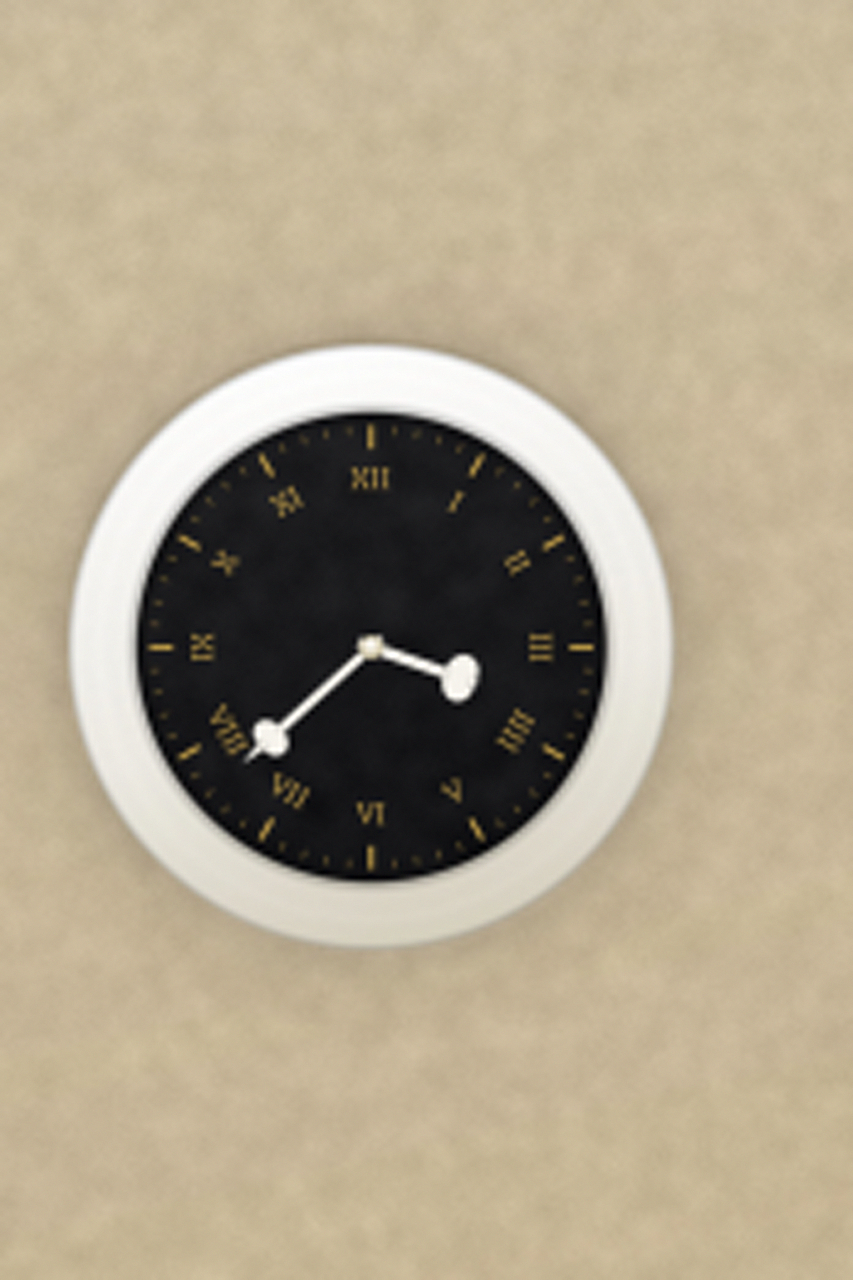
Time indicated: 3:38
